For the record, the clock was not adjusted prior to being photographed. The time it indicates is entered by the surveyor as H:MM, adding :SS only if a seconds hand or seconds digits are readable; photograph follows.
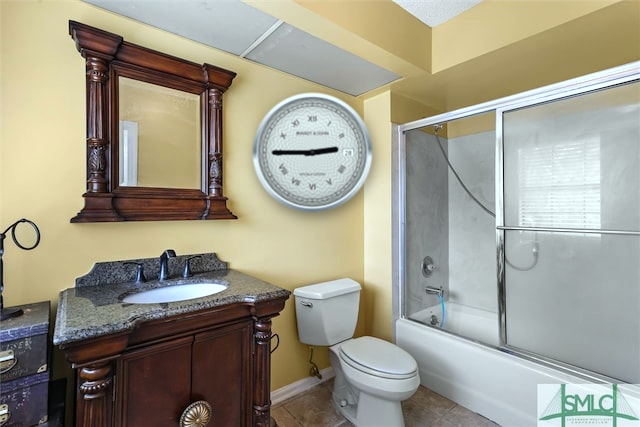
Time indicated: 2:45
